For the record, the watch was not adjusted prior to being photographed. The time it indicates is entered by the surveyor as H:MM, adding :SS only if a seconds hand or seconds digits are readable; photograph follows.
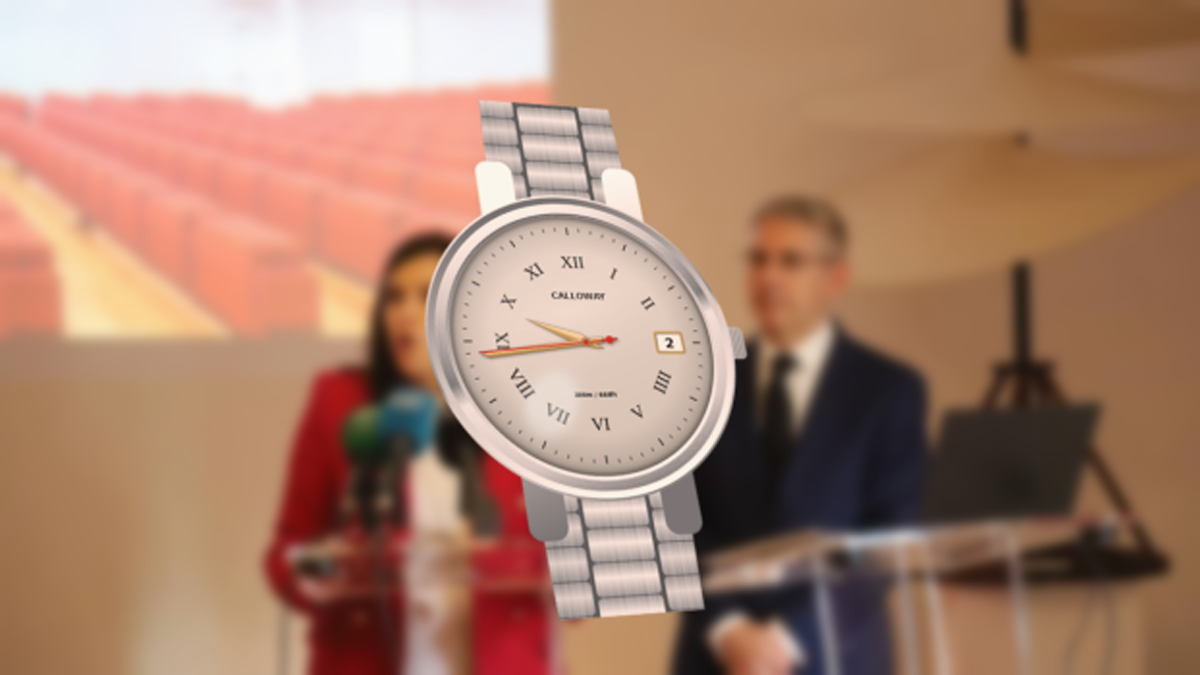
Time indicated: 9:43:44
